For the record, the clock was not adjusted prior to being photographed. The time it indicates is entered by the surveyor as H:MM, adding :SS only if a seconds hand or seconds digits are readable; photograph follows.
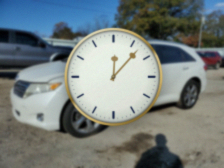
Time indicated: 12:07
